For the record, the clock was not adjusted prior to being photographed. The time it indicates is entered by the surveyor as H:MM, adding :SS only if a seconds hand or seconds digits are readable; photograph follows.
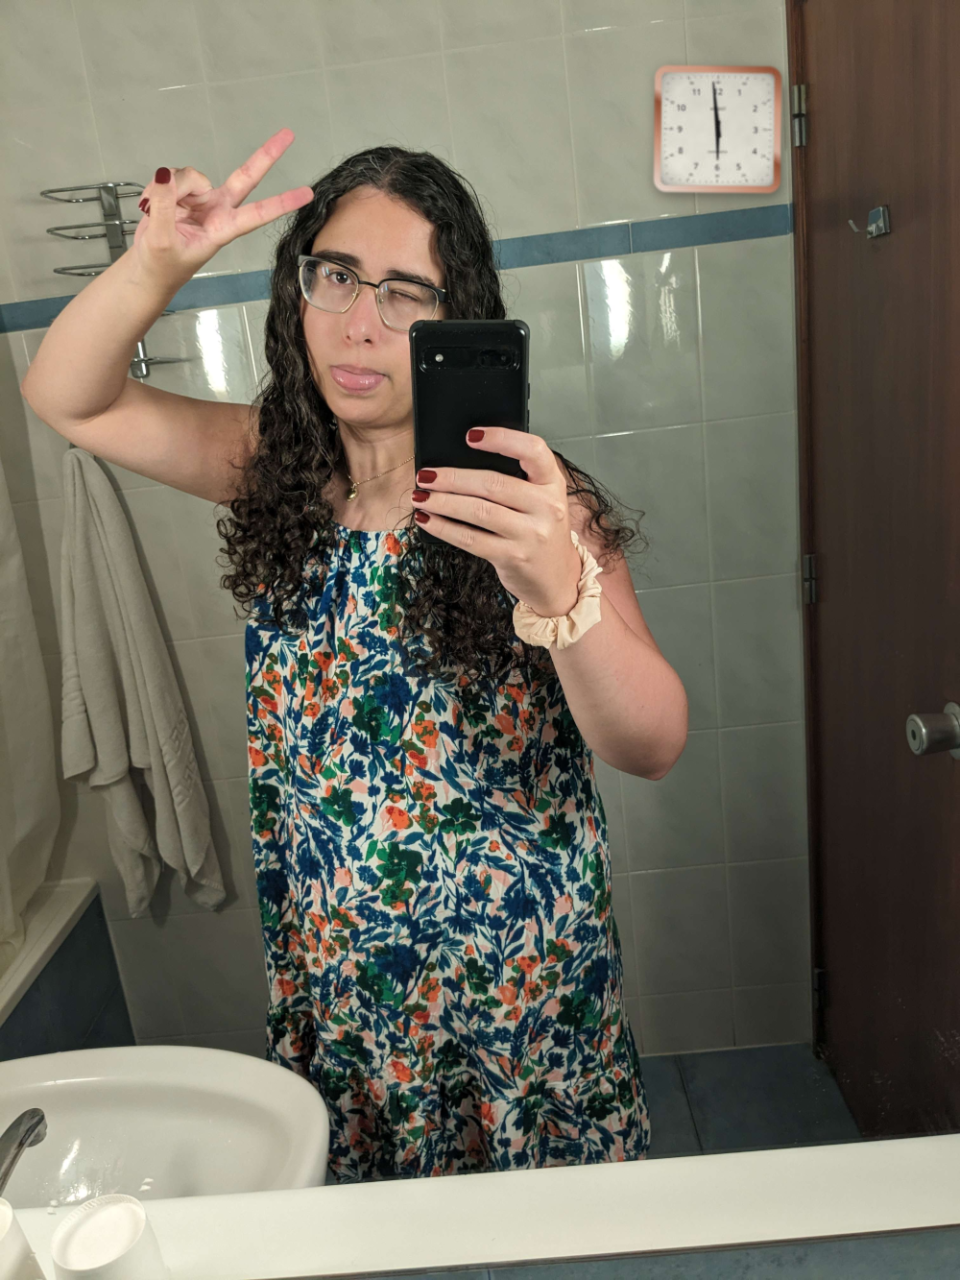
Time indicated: 5:59
